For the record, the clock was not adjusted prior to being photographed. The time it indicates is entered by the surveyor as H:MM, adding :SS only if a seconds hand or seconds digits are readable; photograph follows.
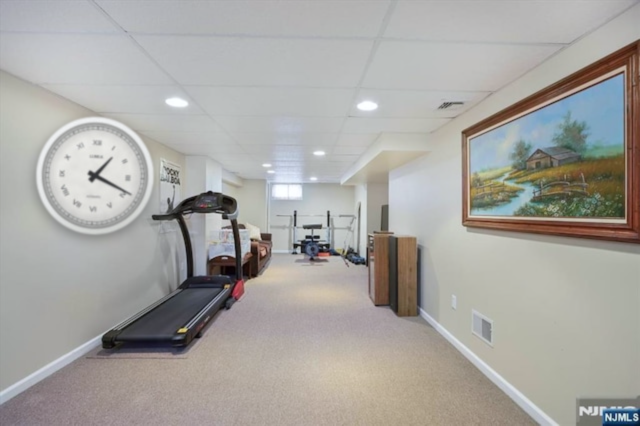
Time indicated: 1:19
